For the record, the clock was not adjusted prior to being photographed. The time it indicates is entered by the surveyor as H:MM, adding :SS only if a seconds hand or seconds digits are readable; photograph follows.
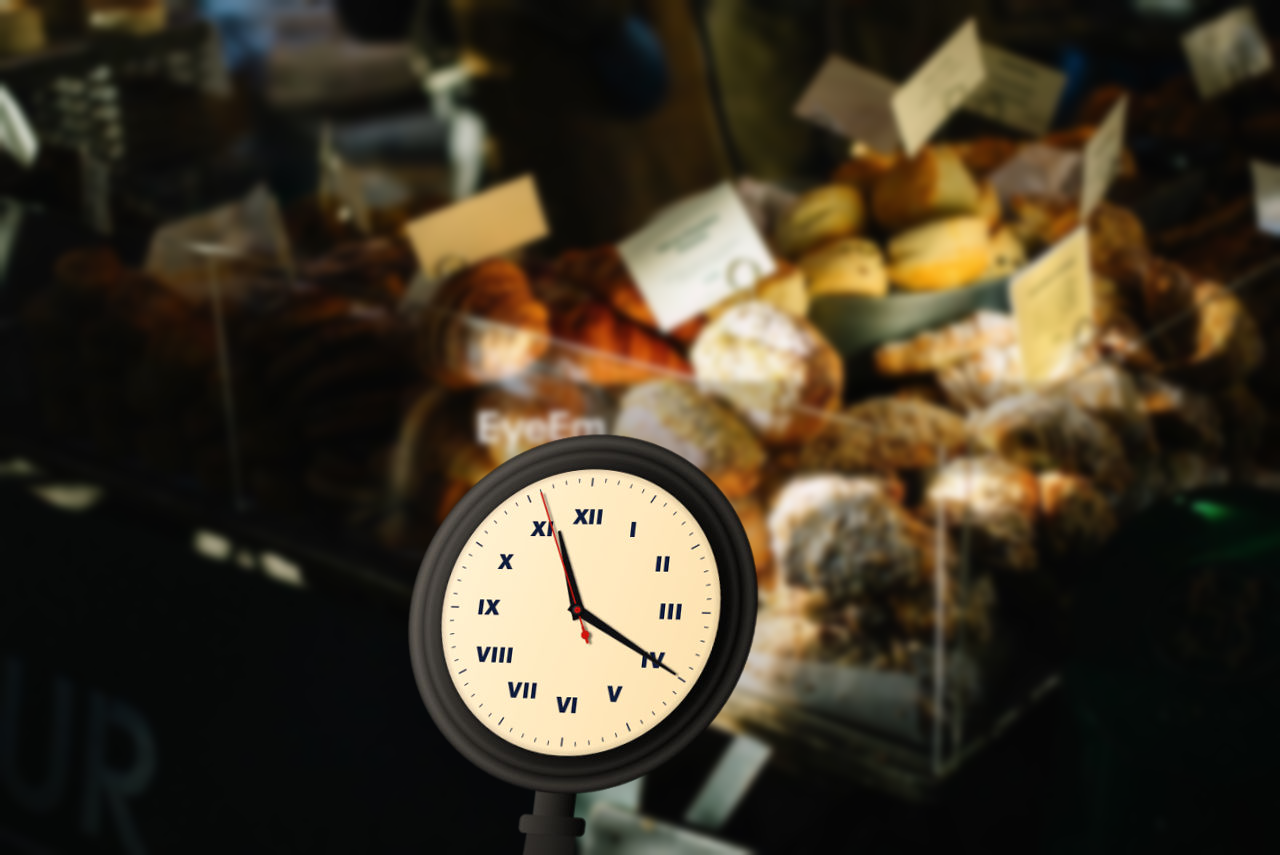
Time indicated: 11:19:56
